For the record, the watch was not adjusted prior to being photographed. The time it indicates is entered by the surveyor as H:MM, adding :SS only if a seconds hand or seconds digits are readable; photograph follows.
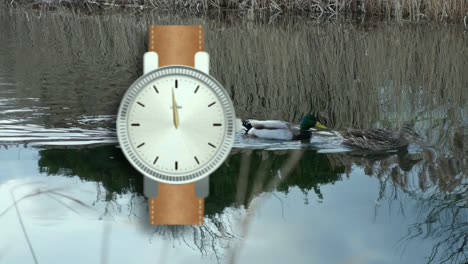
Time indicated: 11:59
